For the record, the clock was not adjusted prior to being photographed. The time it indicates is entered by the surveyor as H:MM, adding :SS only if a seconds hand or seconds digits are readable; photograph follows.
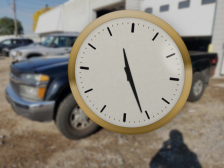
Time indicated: 11:26
